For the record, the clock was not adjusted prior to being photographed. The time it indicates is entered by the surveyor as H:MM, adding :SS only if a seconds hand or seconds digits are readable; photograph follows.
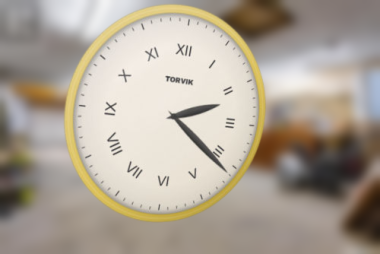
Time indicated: 2:21
